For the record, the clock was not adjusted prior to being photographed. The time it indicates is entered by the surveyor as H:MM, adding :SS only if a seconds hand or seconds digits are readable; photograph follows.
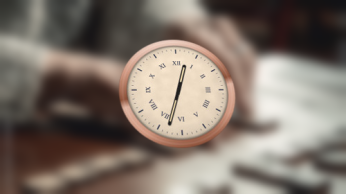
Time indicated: 12:33
